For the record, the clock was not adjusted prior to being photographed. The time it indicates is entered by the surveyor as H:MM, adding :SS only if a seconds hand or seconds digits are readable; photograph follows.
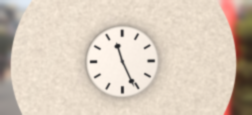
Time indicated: 11:26
